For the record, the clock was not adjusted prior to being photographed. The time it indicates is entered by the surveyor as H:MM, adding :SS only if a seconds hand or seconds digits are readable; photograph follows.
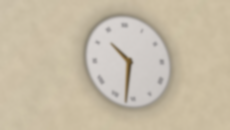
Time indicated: 10:32
